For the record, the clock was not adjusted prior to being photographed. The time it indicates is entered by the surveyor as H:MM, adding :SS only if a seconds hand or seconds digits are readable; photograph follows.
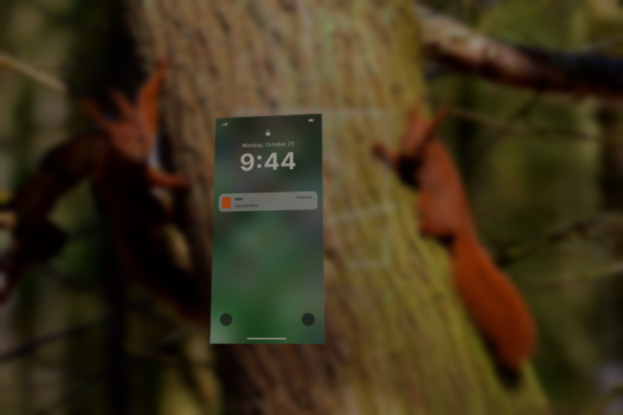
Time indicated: 9:44
